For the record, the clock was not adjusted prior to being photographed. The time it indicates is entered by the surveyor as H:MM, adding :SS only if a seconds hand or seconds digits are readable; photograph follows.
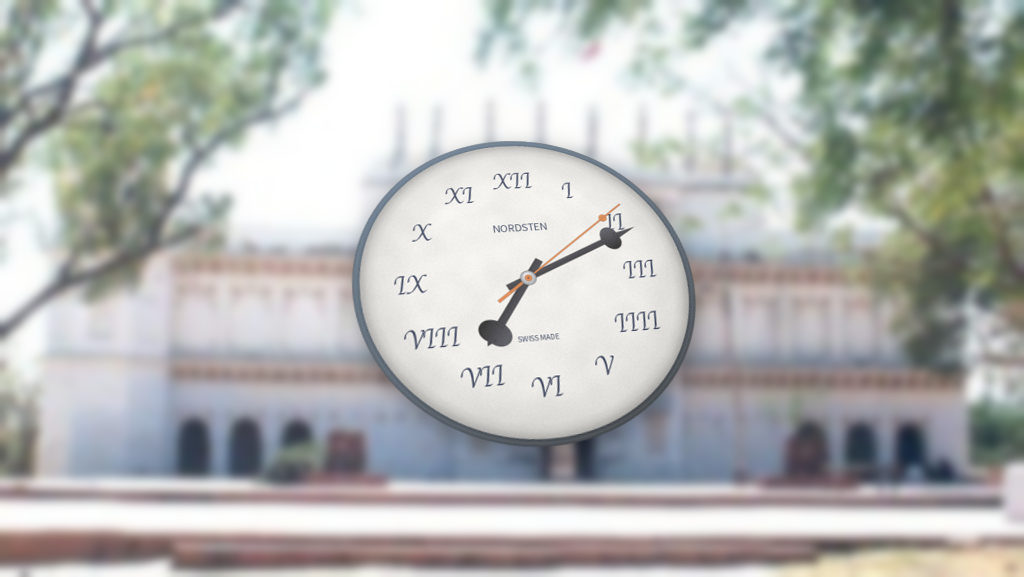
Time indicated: 7:11:09
